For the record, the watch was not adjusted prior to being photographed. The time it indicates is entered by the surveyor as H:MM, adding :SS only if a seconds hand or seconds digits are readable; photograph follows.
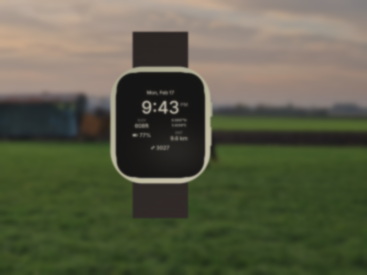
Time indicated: 9:43
